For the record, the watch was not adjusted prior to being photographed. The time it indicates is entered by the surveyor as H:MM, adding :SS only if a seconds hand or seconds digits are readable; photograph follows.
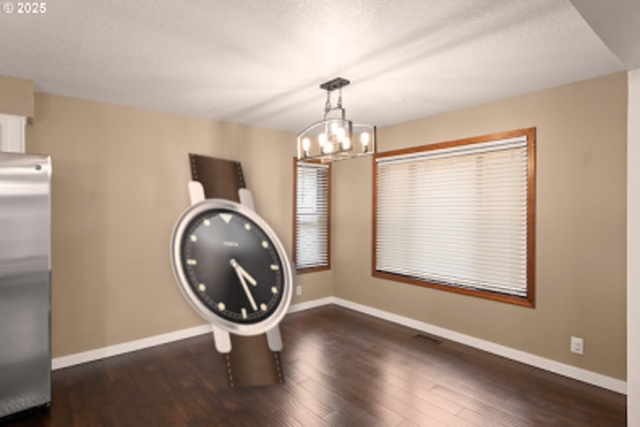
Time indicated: 4:27
